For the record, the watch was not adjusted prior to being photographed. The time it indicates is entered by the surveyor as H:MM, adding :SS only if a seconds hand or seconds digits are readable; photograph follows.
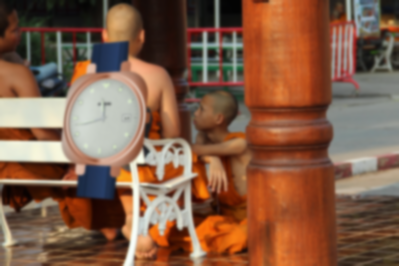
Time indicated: 11:43
